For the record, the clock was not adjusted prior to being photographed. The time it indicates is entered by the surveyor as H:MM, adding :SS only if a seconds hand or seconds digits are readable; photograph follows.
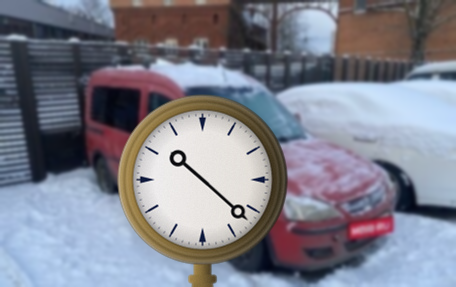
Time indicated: 10:22
